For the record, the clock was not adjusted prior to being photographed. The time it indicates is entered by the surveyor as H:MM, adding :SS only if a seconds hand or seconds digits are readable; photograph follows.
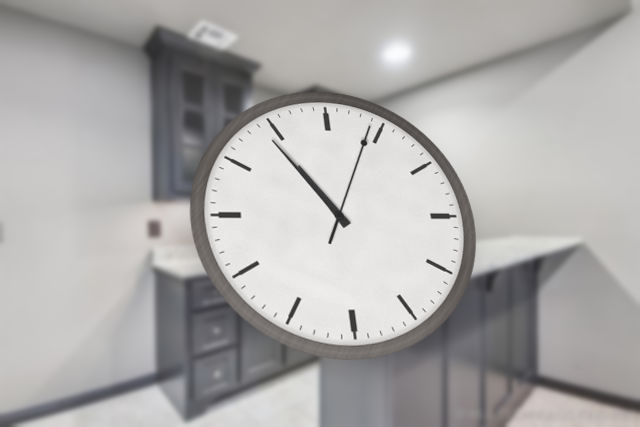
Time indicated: 10:54:04
